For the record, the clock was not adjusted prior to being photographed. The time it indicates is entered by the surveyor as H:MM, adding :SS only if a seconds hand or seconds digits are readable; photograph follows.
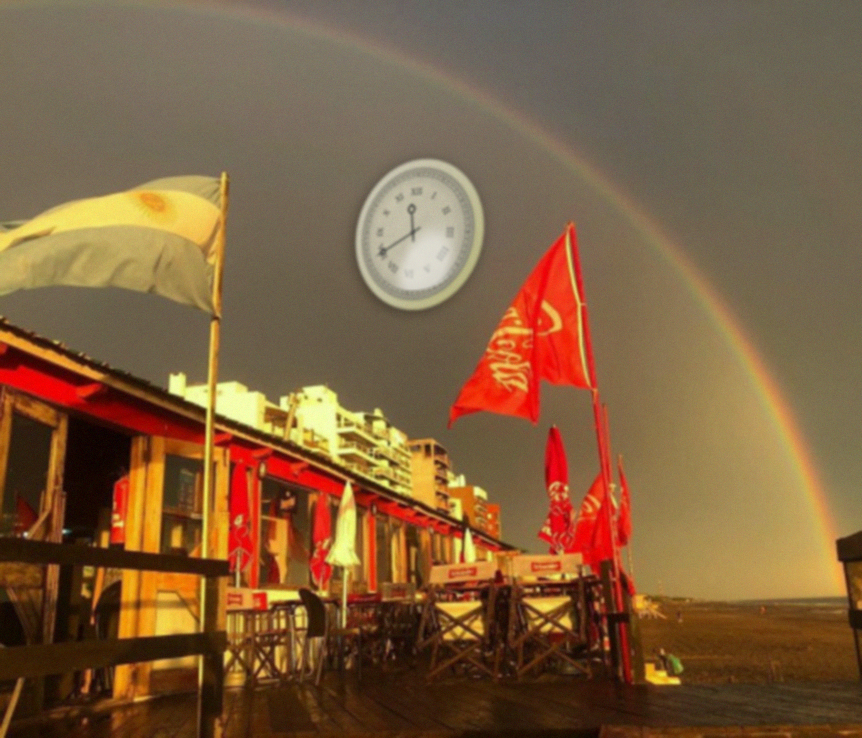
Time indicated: 11:40
